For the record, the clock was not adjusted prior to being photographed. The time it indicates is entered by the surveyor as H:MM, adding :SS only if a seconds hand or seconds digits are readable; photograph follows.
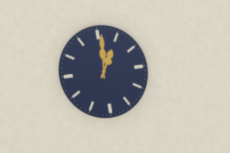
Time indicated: 1:01
